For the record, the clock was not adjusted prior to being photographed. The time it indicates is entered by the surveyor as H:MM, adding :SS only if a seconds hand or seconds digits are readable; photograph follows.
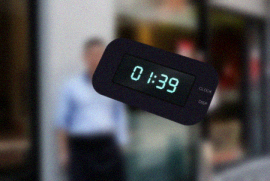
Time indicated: 1:39
